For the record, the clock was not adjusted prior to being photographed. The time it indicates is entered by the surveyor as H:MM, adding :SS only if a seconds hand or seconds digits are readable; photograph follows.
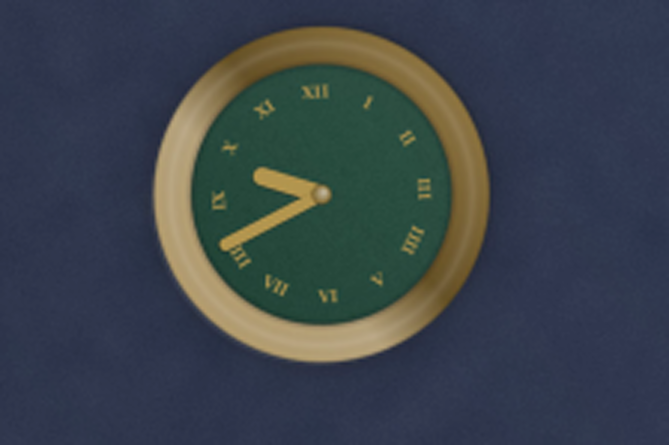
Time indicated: 9:41
